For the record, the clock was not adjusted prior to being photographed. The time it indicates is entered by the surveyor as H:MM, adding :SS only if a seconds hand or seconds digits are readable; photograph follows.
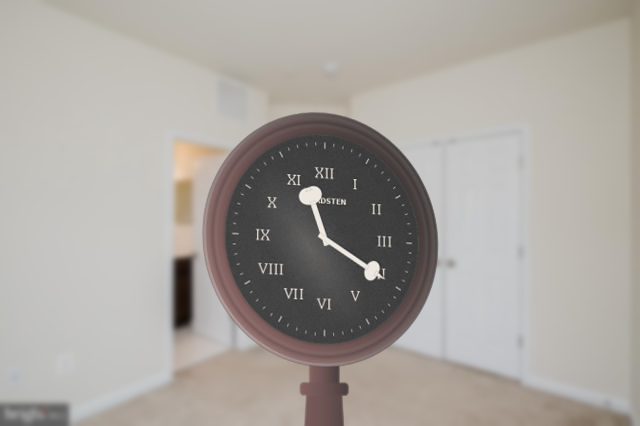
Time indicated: 11:20
